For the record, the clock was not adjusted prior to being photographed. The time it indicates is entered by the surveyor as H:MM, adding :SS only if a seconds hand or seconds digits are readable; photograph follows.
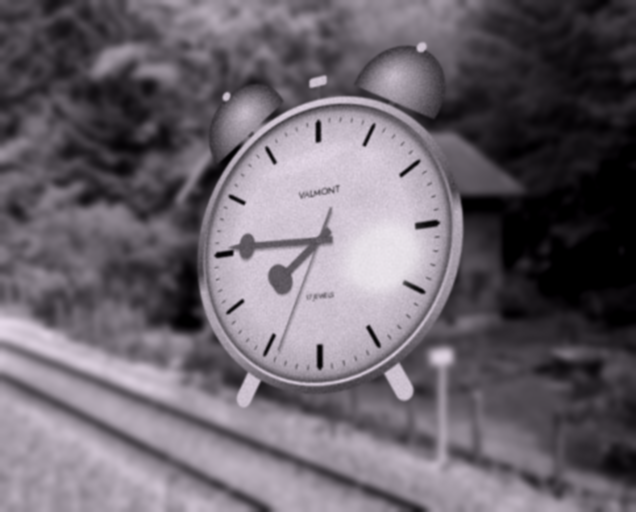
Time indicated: 7:45:34
